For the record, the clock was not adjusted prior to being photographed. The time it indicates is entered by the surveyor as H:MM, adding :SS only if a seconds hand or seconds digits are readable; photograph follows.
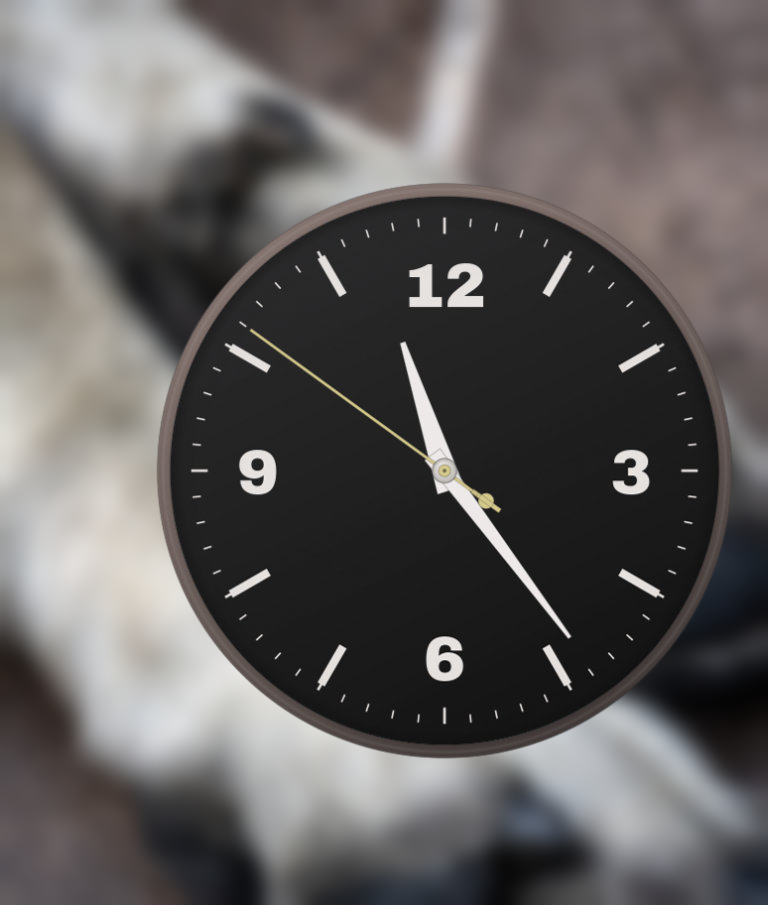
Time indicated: 11:23:51
